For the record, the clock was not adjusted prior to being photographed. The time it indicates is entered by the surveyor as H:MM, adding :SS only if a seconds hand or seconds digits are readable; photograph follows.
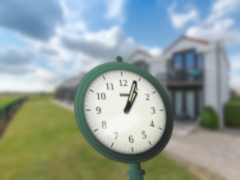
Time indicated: 1:04
